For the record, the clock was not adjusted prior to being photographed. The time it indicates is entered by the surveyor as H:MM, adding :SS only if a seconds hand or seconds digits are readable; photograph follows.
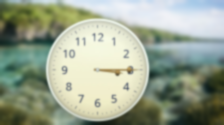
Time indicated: 3:15
